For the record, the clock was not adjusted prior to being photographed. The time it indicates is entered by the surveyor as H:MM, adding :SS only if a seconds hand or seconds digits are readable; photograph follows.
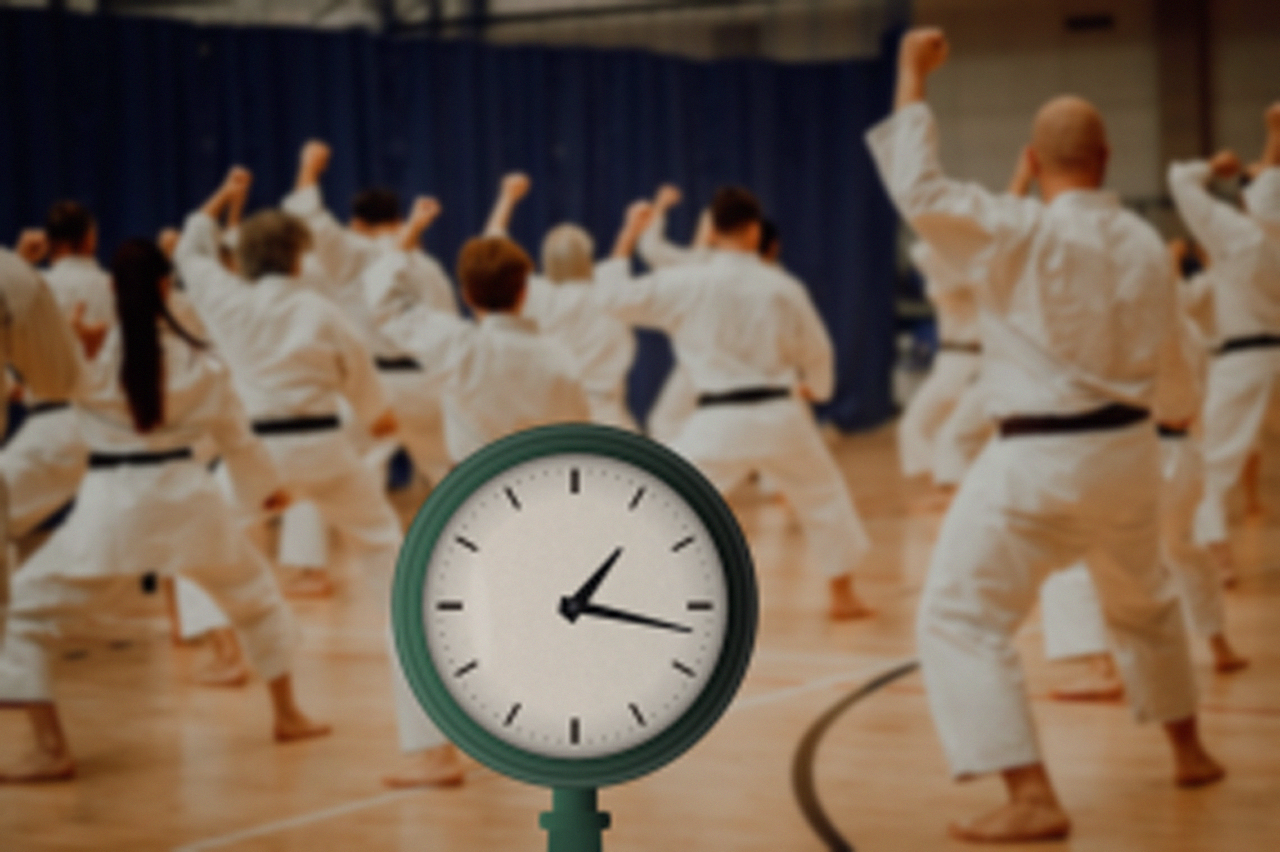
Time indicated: 1:17
